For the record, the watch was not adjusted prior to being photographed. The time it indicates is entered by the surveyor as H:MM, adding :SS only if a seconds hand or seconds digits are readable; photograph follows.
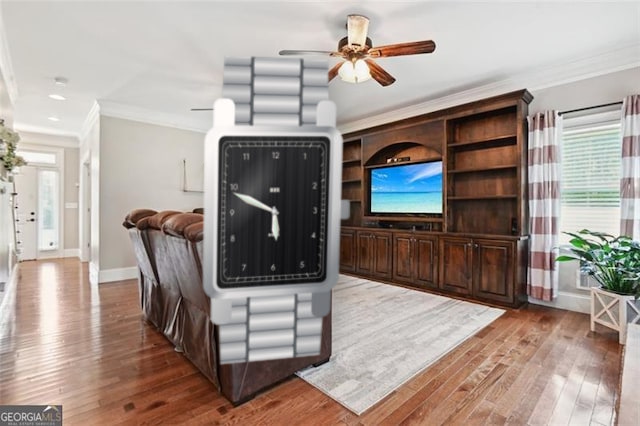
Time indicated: 5:49
